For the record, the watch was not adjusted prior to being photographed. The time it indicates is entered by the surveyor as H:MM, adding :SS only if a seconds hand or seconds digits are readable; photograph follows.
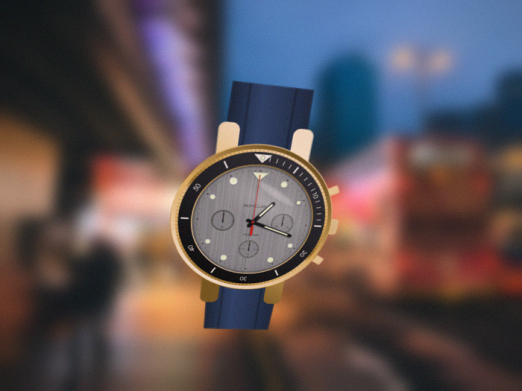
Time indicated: 1:18
